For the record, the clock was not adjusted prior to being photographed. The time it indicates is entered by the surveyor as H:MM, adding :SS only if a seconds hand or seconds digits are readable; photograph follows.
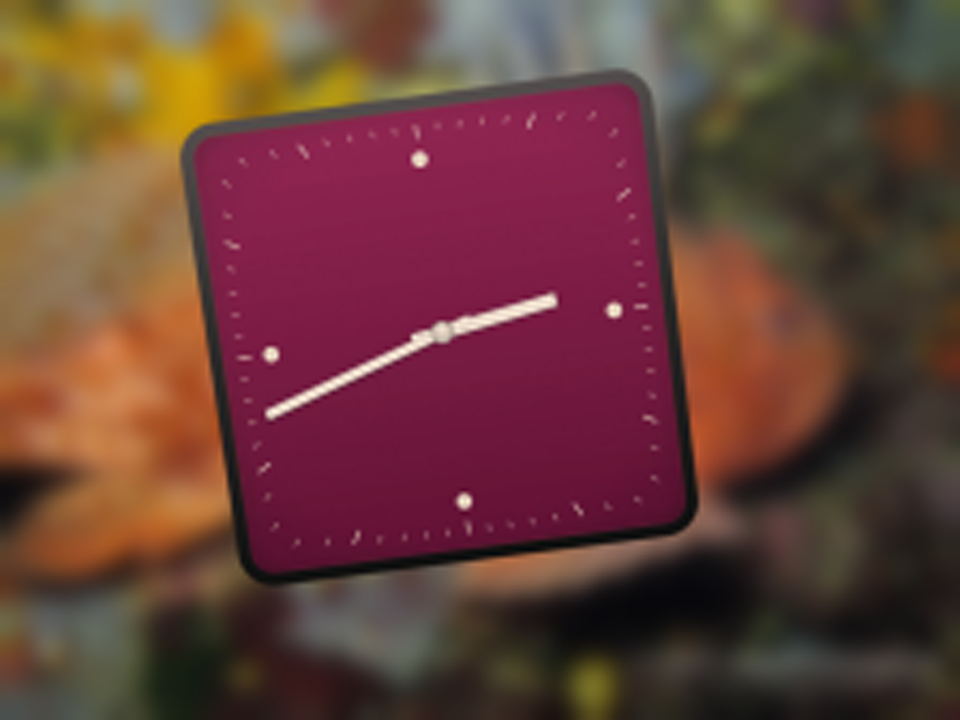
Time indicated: 2:42
